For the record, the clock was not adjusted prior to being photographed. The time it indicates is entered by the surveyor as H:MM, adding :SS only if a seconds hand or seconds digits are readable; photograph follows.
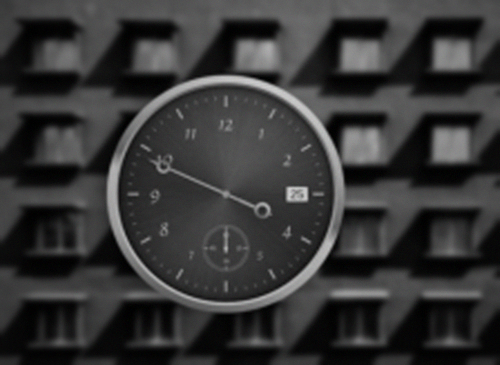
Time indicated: 3:49
